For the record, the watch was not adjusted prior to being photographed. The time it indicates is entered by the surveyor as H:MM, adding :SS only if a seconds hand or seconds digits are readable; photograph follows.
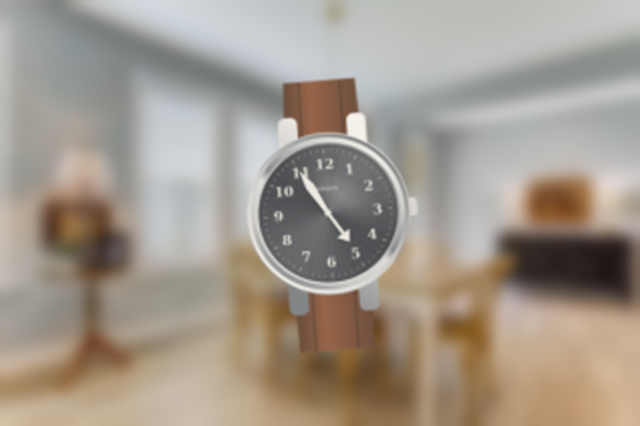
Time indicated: 4:55
